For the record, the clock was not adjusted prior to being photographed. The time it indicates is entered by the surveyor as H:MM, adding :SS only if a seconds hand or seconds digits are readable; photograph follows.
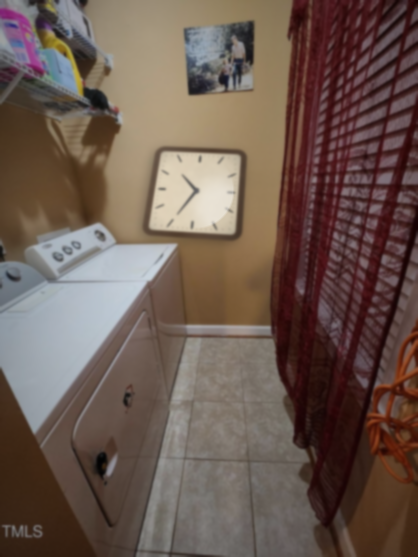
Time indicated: 10:35
